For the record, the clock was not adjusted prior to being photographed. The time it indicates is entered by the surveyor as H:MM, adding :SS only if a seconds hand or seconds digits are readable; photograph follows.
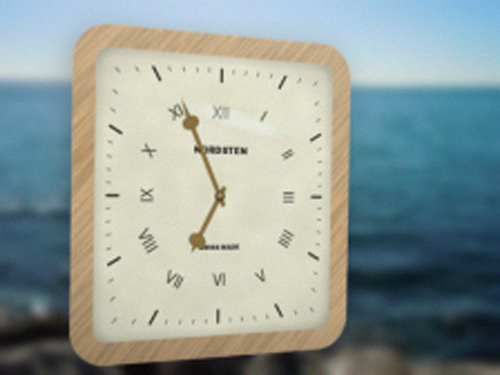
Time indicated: 6:56
